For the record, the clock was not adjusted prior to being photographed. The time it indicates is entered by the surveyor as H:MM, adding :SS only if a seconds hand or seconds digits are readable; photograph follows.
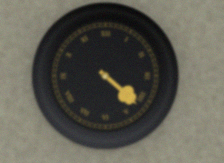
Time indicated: 4:22
